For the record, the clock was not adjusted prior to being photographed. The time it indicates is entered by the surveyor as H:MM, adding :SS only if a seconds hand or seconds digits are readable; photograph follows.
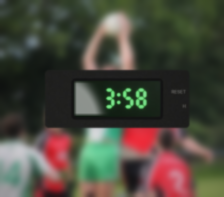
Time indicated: 3:58
